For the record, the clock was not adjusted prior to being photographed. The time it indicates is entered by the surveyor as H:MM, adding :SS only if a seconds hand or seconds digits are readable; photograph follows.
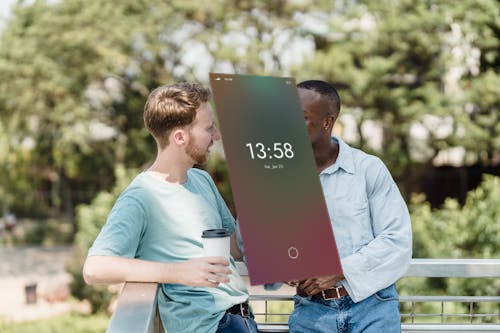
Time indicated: 13:58
